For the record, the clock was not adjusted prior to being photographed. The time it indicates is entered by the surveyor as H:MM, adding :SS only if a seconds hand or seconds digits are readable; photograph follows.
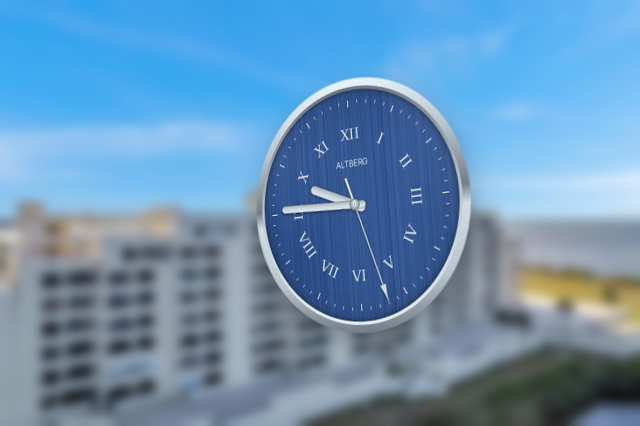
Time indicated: 9:45:27
